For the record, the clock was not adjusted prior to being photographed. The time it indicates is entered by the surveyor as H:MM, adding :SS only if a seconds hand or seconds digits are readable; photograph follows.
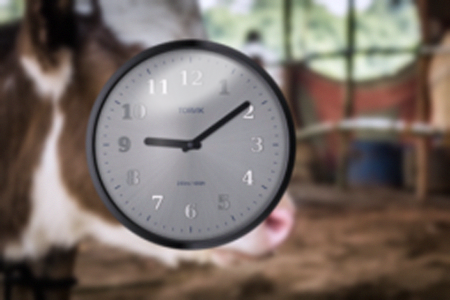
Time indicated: 9:09
